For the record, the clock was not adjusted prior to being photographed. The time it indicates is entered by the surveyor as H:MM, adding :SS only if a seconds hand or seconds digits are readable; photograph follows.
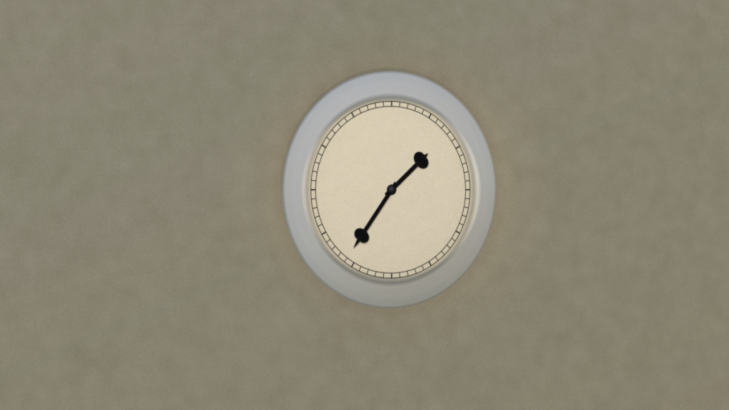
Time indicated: 1:36
